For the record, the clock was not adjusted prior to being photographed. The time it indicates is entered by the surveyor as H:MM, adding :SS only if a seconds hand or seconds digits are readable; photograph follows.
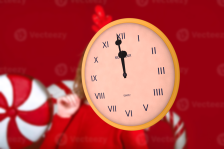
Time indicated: 11:59
